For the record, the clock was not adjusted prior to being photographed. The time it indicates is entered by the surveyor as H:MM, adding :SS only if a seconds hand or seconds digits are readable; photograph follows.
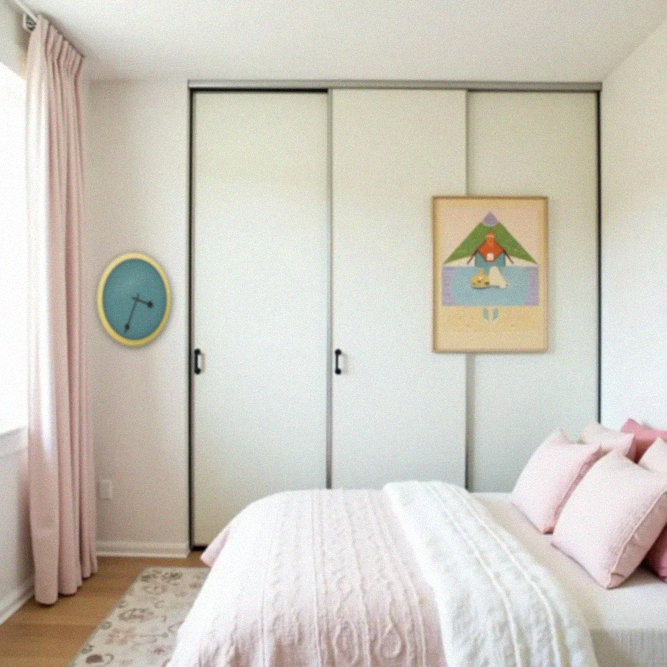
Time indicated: 3:34
